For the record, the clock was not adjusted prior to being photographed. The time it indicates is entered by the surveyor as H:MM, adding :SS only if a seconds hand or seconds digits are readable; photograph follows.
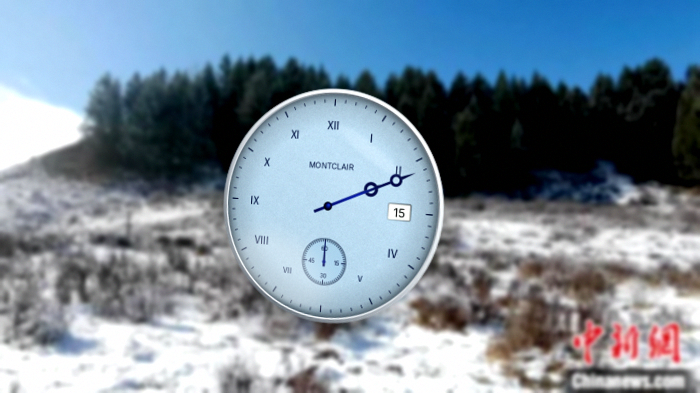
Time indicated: 2:11
